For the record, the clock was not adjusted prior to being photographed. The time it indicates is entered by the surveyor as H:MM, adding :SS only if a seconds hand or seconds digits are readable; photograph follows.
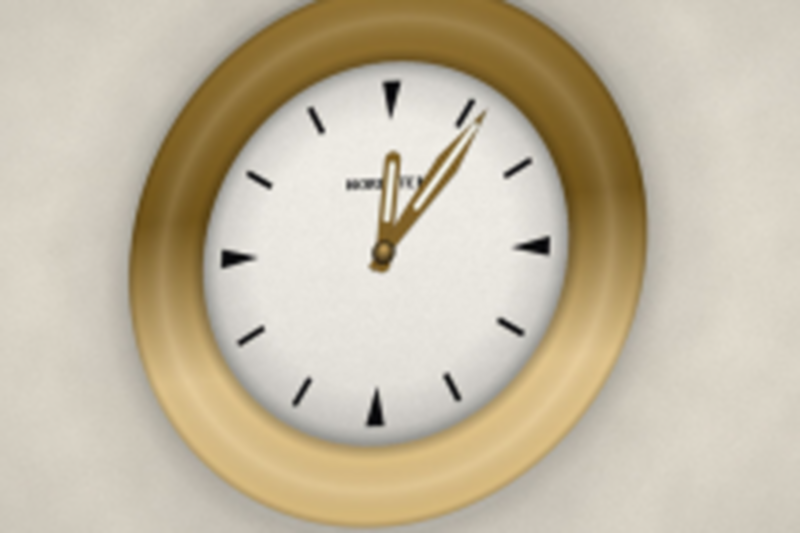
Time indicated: 12:06
